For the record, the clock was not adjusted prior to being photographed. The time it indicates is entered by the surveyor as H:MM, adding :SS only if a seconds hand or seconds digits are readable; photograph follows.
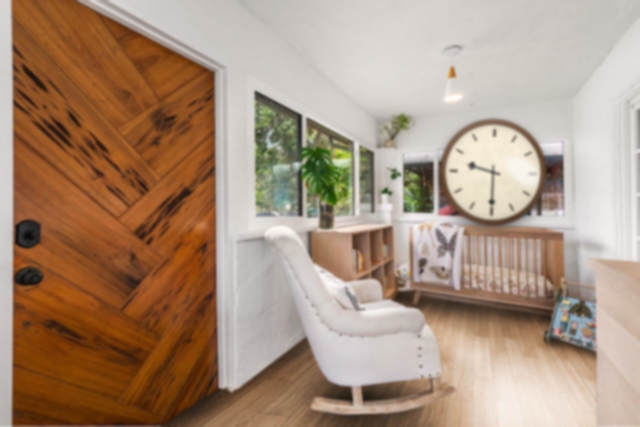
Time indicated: 9:30
